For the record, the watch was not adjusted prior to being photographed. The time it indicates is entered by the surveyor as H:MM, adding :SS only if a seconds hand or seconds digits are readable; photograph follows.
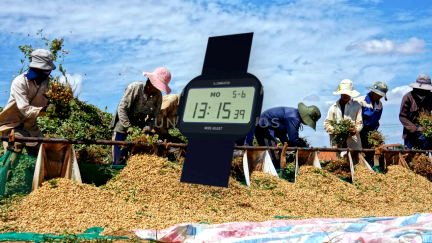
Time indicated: 13:15:39
